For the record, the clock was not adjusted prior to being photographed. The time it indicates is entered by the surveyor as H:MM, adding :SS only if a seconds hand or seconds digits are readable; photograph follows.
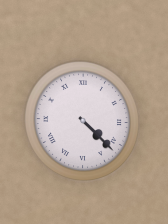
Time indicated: 4:22
